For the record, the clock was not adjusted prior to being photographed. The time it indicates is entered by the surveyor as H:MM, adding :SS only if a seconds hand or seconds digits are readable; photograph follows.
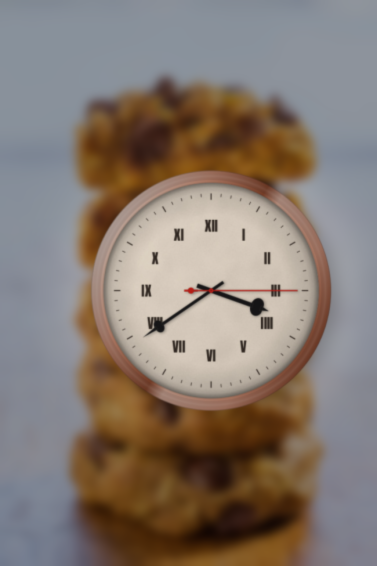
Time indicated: 3:39:15
